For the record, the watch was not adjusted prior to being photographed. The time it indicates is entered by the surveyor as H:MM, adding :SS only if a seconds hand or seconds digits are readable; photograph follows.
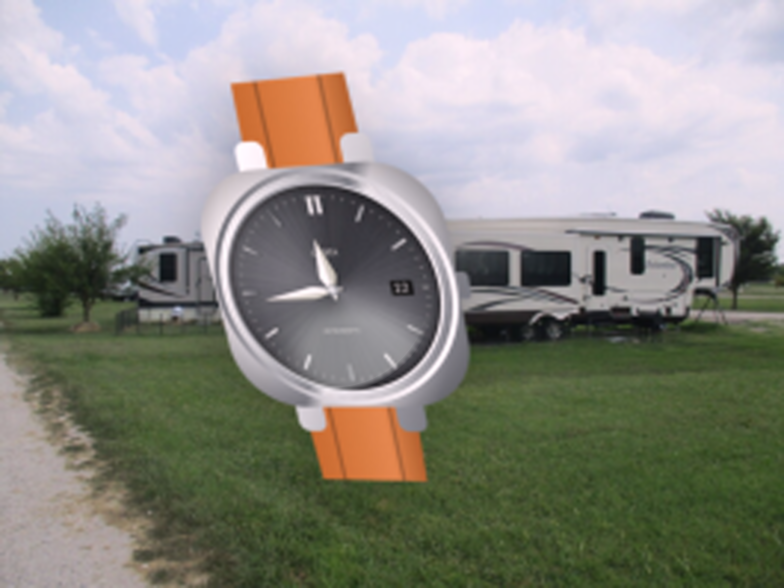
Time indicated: 11:44
